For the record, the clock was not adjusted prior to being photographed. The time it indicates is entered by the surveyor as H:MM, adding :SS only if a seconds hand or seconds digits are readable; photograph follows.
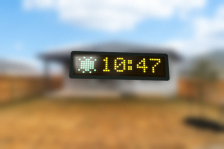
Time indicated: 10:47
